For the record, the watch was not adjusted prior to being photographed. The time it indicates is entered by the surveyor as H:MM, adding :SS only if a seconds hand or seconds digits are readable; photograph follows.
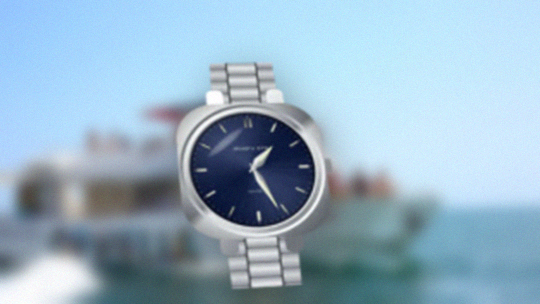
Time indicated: 1:26
